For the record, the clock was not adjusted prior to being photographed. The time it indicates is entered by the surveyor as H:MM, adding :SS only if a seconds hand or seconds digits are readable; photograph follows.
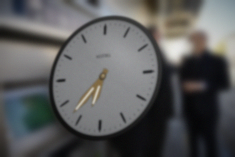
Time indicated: 6:37
